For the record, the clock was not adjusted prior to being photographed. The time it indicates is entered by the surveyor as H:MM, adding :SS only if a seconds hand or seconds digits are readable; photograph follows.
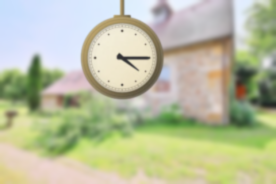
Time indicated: 4:15
